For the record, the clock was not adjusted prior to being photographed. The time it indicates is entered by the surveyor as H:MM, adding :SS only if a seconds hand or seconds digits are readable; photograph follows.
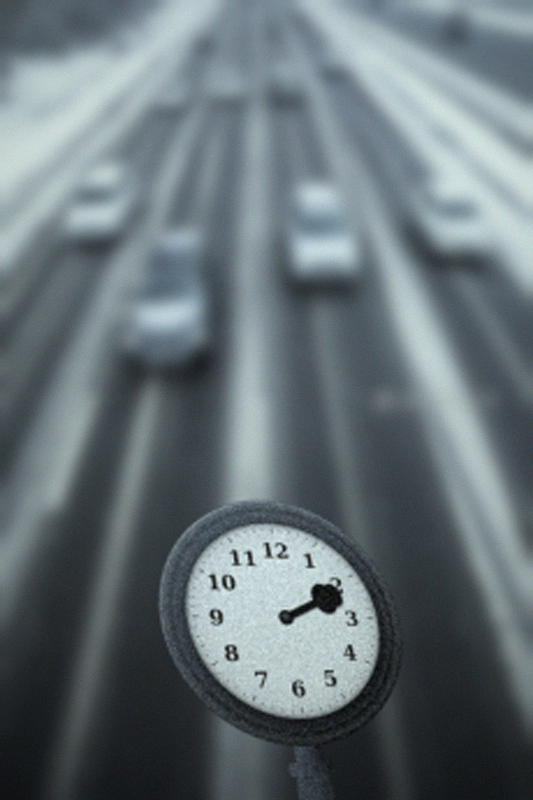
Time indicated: 2:11
